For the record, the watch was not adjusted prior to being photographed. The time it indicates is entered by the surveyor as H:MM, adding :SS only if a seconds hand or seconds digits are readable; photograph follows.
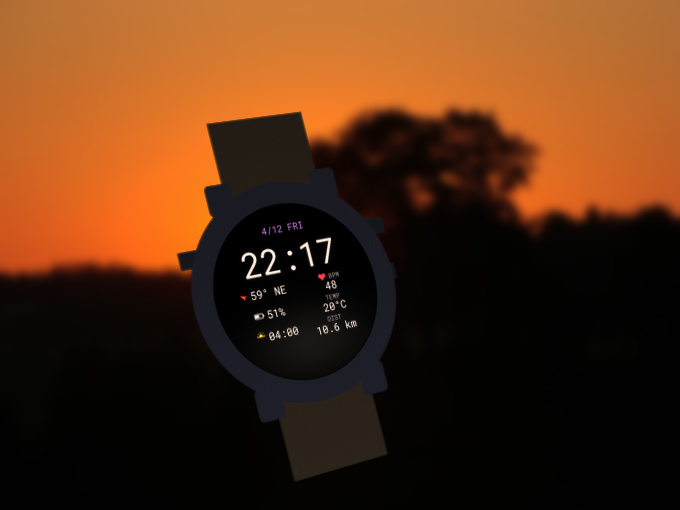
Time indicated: 22:17
